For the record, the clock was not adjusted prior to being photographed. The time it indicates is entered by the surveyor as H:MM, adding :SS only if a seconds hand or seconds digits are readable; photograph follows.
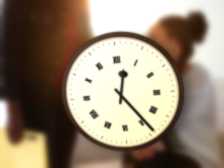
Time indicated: 12:24
